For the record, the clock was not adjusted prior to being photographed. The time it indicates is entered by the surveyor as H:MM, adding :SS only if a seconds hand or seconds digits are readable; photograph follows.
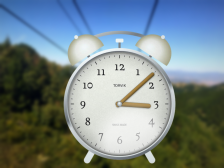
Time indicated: 3:08
